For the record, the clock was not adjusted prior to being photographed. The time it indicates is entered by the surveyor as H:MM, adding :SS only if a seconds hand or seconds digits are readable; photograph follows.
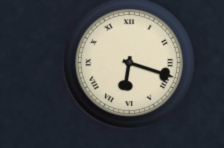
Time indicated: 6:18
